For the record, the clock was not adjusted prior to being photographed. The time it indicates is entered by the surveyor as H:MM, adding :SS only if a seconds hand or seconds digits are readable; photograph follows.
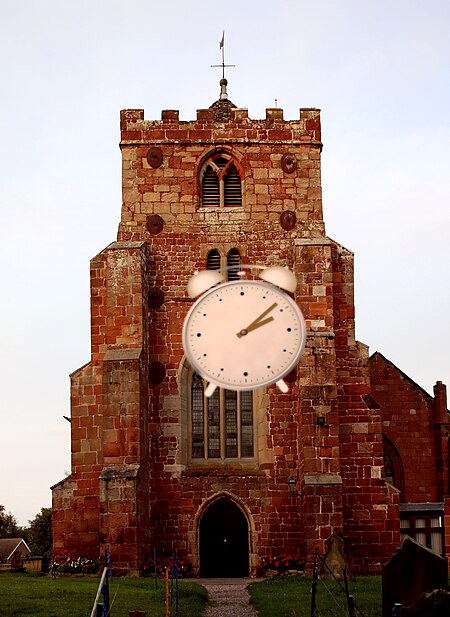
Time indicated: 2:08
